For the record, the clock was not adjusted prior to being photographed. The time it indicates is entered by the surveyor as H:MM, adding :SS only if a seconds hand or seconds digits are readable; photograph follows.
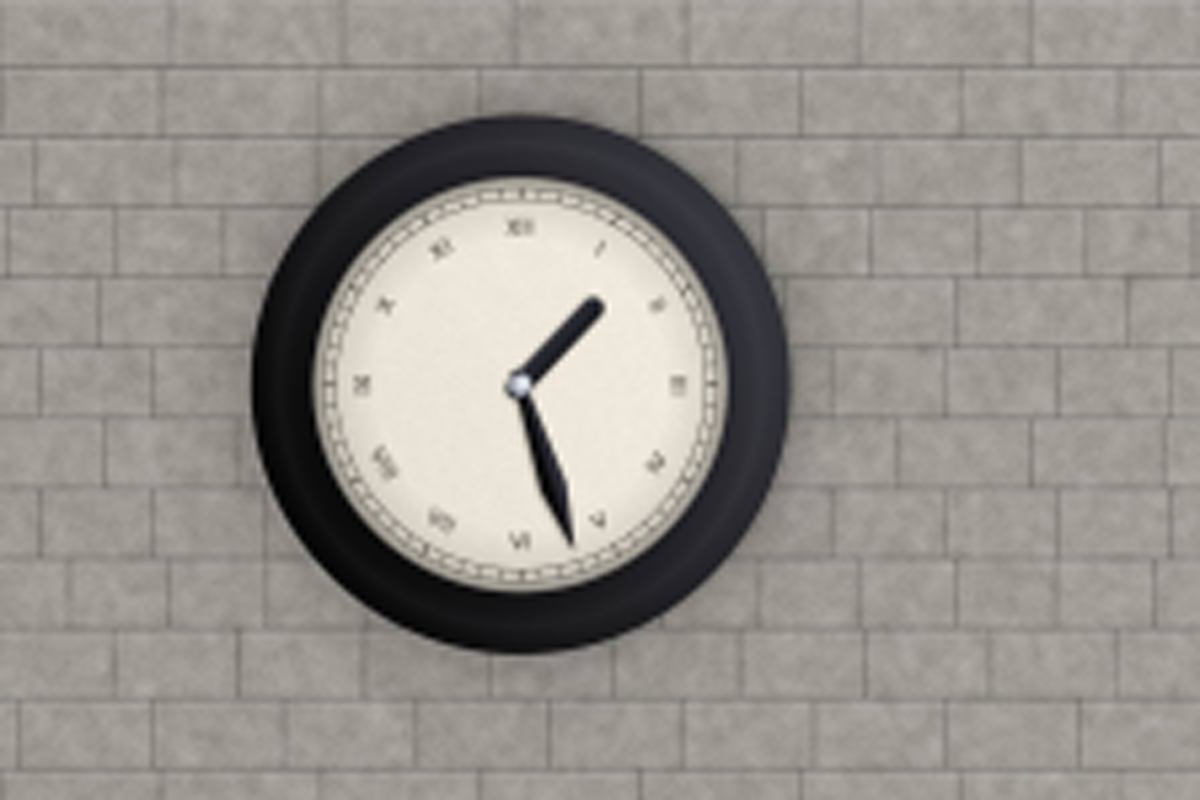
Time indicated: 1:27
